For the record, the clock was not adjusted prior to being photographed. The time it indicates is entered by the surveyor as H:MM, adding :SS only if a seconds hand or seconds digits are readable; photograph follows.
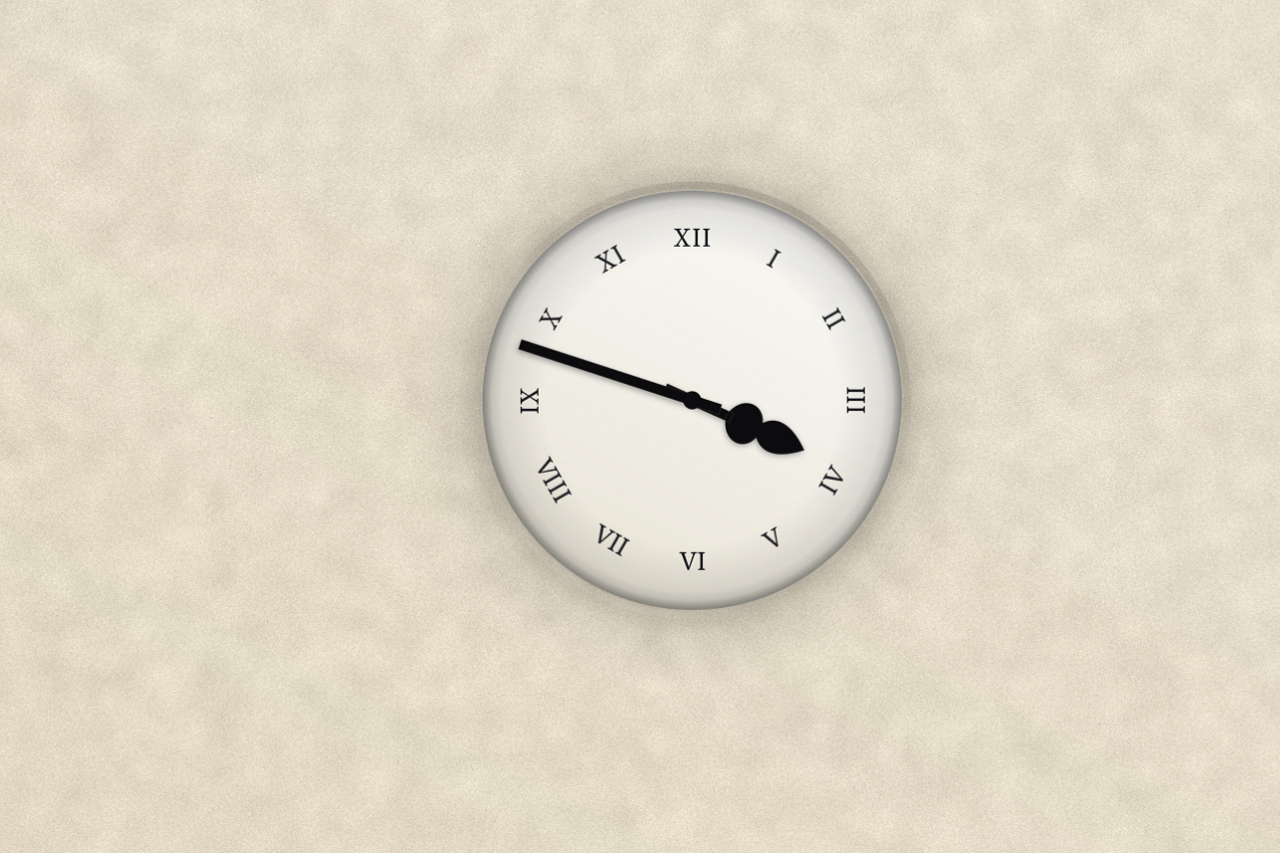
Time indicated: 3:48
